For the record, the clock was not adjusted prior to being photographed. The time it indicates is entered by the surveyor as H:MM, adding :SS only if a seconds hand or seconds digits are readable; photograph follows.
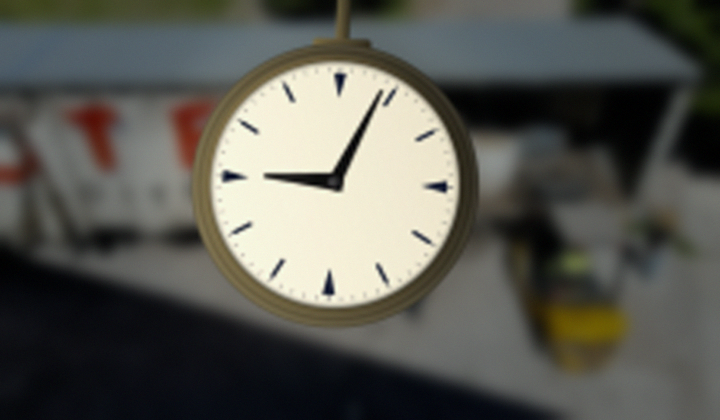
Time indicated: 9:04
